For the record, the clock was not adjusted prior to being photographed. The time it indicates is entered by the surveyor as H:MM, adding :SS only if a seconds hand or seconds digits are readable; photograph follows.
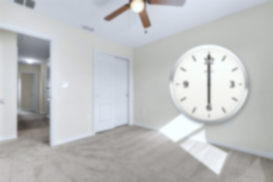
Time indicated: 6:00
